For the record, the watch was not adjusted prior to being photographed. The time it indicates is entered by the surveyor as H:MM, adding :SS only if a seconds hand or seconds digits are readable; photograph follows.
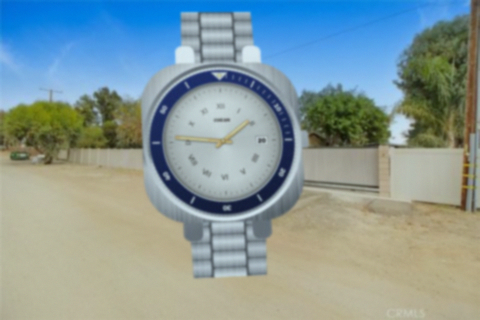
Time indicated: 1:46
